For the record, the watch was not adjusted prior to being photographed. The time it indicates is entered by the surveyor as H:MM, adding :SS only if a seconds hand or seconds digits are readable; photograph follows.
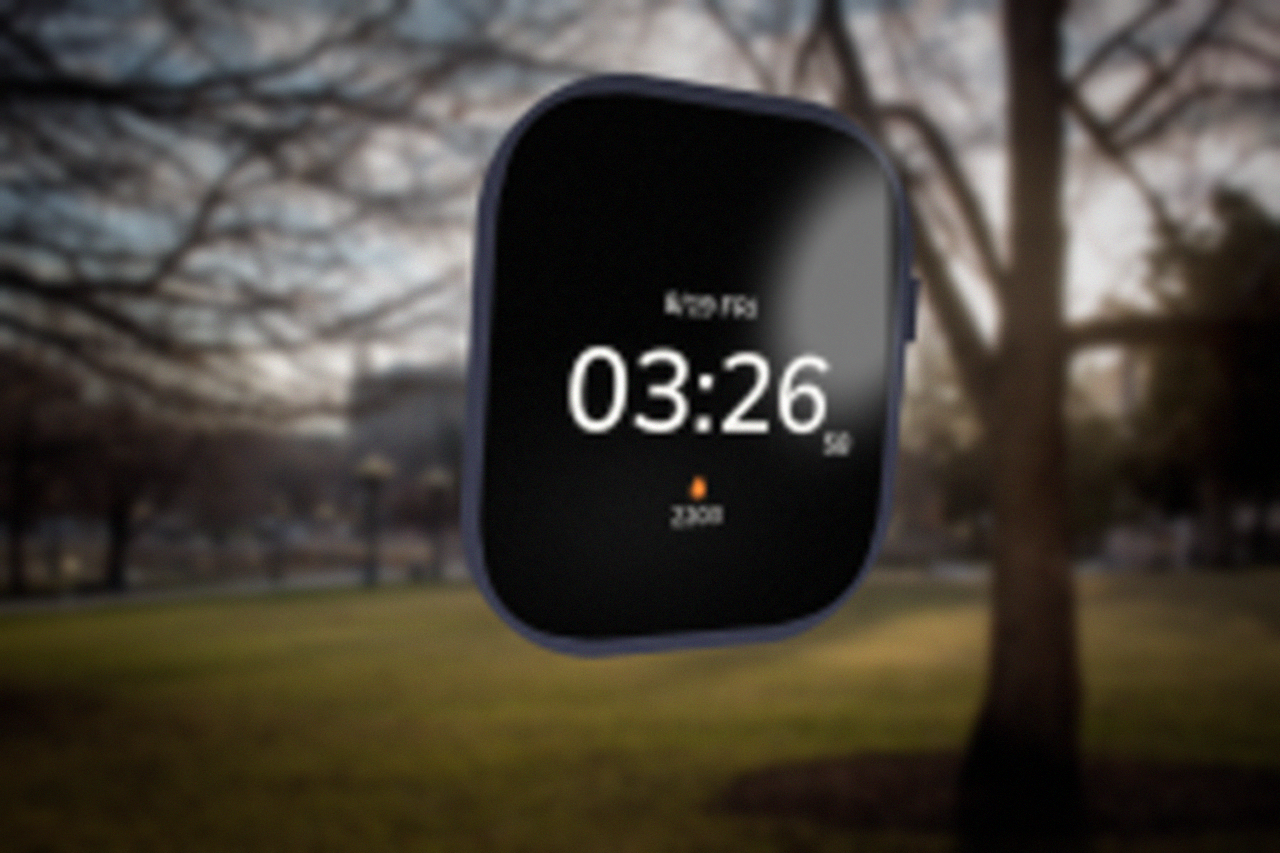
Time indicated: 3:26
